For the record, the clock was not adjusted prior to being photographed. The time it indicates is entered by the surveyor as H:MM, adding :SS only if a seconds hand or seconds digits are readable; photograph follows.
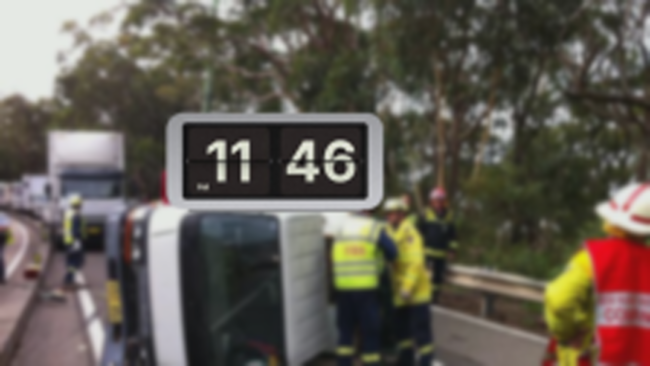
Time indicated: 11:46
